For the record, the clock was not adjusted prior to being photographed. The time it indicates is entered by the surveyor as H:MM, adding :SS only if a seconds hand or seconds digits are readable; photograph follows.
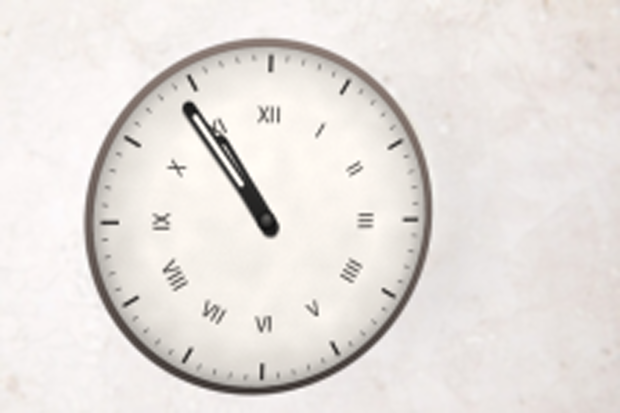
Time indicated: 10:54
